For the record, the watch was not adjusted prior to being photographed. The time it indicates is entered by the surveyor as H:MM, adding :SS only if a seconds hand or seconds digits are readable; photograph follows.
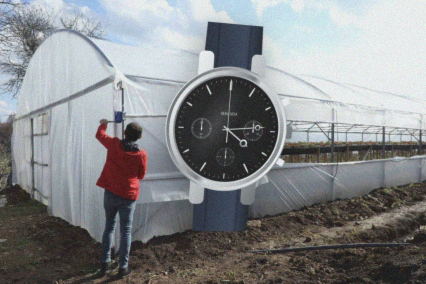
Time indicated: 4:14
